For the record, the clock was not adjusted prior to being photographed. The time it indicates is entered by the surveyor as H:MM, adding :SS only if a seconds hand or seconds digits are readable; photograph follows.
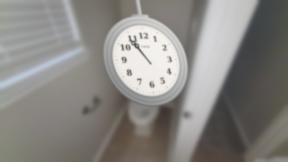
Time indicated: 10:54
